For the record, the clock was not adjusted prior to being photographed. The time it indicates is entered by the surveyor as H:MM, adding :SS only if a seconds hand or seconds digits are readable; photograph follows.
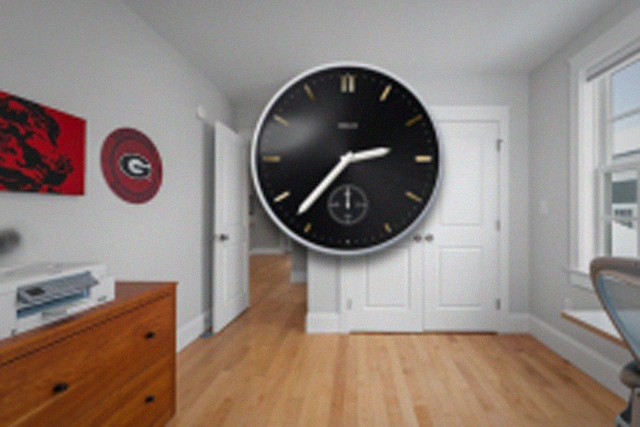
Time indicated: 2:37
